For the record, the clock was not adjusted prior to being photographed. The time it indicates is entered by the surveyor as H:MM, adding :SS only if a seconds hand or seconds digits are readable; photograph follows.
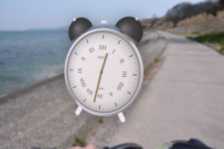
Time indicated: 12:32
